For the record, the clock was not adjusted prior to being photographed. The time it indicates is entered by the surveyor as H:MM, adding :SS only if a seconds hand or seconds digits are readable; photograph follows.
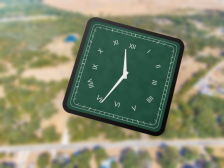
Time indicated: 11:34
